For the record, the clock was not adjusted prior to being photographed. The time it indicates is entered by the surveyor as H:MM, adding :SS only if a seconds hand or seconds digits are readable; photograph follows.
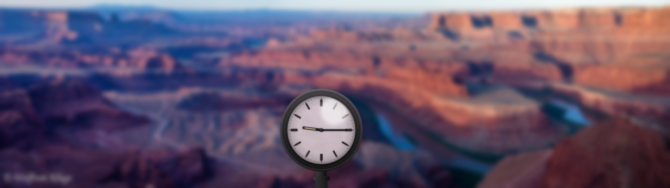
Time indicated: 9:15
